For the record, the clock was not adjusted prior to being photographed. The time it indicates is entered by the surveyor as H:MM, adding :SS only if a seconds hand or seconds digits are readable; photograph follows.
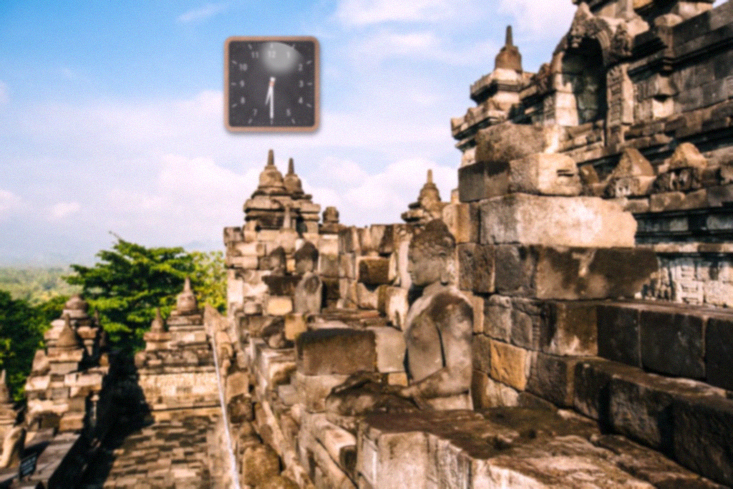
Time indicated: 6:30
